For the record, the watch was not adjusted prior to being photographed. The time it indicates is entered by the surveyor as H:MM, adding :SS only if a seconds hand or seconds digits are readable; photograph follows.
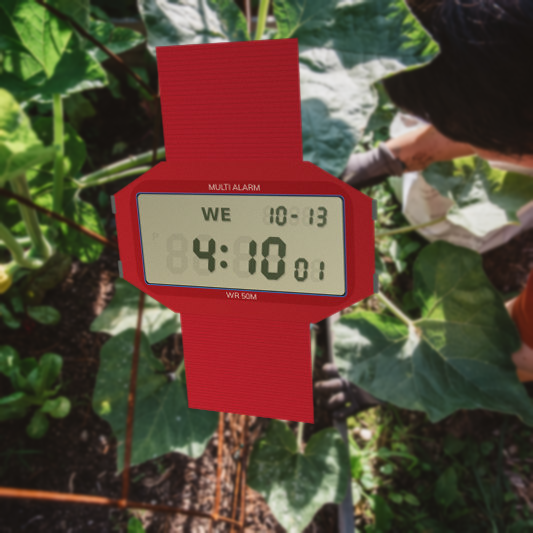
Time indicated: 4:10:01
